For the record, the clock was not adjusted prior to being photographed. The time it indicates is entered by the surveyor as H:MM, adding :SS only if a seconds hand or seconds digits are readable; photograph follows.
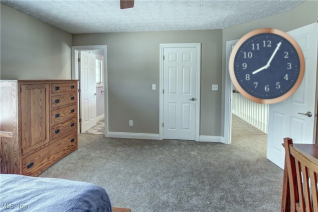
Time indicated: 8:05
